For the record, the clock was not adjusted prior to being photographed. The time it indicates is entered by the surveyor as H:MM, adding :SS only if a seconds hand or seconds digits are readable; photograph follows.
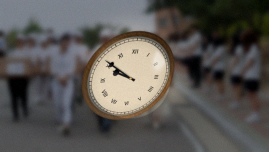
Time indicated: 9:51
